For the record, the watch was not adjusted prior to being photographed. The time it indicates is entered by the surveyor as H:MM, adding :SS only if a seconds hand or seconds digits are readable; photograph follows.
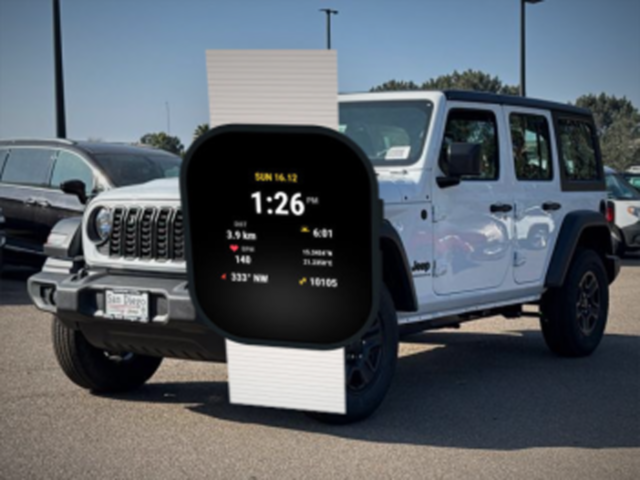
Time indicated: 1:26
